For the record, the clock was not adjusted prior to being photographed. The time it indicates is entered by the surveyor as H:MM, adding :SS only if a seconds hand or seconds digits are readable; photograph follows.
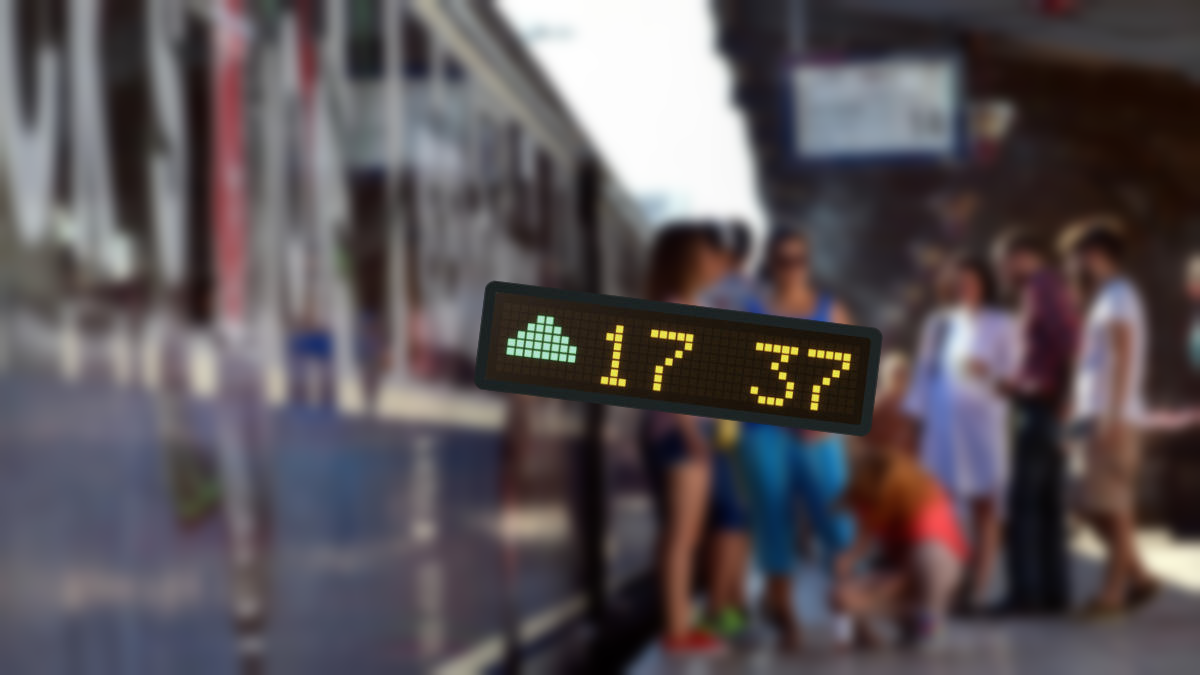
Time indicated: 17:37
